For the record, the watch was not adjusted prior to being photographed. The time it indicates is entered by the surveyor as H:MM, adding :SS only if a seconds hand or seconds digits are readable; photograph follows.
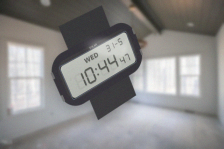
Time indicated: 10:44:47
